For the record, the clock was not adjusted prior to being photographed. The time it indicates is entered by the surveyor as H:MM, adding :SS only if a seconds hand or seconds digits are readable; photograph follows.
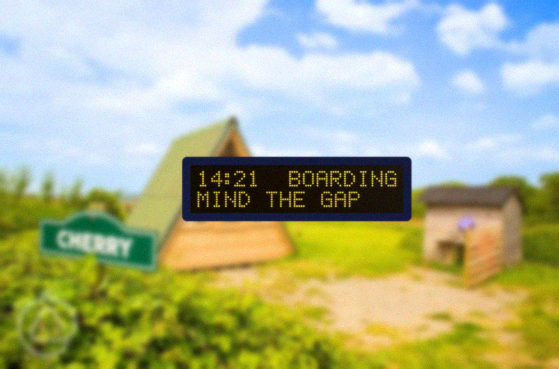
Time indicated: 14:21
